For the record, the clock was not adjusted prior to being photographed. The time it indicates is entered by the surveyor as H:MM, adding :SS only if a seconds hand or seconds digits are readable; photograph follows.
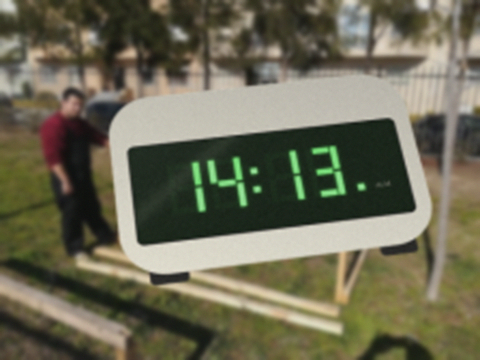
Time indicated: 14:13
